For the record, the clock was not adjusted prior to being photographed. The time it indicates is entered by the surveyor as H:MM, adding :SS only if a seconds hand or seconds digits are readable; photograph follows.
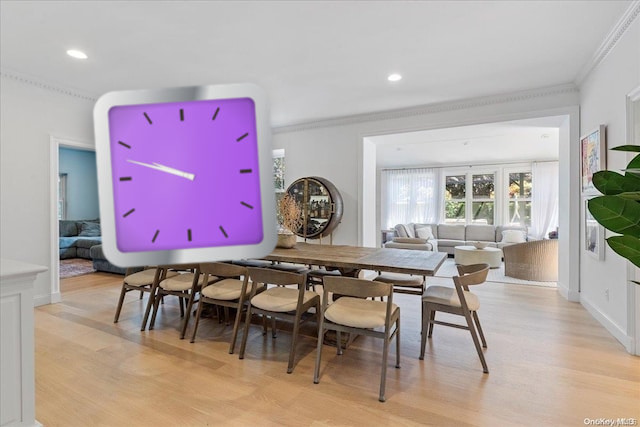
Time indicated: 9:48
